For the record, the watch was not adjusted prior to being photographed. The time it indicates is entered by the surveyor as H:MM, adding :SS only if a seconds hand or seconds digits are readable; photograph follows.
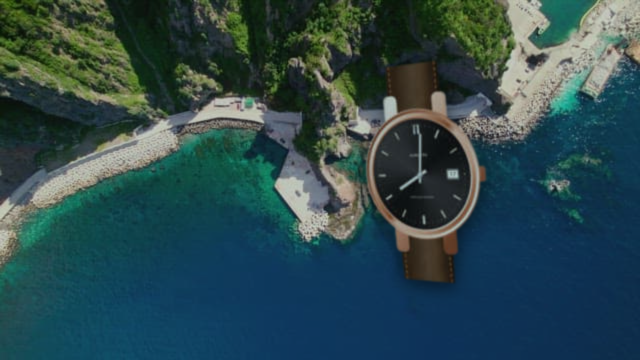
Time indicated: 8:01
